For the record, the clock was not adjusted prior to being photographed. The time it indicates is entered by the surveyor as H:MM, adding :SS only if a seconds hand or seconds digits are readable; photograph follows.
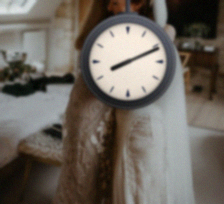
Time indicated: 8:11
